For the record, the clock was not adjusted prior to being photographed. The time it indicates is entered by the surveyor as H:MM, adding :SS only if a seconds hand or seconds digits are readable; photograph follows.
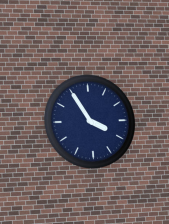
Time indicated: 3:55
